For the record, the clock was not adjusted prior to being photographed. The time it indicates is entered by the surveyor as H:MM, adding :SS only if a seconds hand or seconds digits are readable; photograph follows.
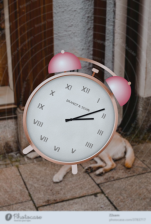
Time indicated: 2:08
